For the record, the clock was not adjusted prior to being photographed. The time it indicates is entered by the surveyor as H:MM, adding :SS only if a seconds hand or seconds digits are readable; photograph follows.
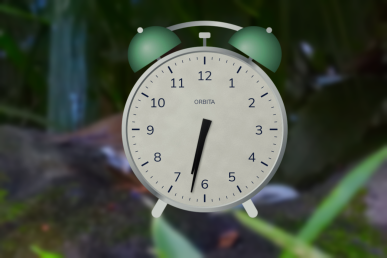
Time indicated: 6:32
